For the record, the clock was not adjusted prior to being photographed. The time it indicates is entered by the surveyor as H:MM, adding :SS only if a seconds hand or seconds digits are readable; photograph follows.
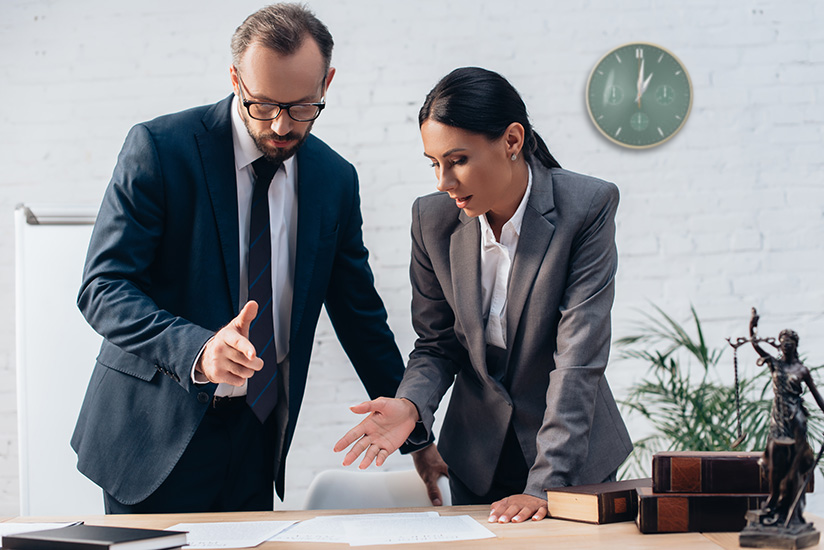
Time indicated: 1:01
